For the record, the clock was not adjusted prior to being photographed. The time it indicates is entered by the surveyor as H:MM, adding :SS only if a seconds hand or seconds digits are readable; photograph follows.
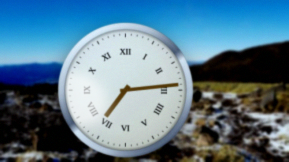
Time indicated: 7:14
